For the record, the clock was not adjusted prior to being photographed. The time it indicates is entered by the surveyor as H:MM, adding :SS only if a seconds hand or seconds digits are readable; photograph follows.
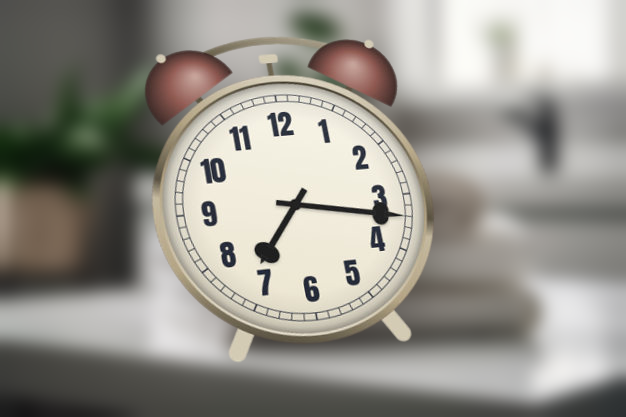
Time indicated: 7:17
